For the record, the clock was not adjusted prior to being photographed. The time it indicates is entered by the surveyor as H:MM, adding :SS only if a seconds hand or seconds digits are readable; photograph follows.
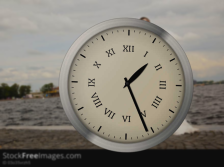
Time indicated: 1:26
